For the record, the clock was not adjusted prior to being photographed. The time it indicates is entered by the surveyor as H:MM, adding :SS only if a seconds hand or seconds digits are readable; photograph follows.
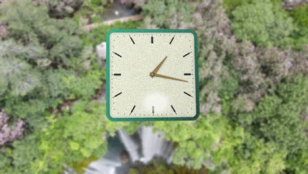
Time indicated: 1:17
